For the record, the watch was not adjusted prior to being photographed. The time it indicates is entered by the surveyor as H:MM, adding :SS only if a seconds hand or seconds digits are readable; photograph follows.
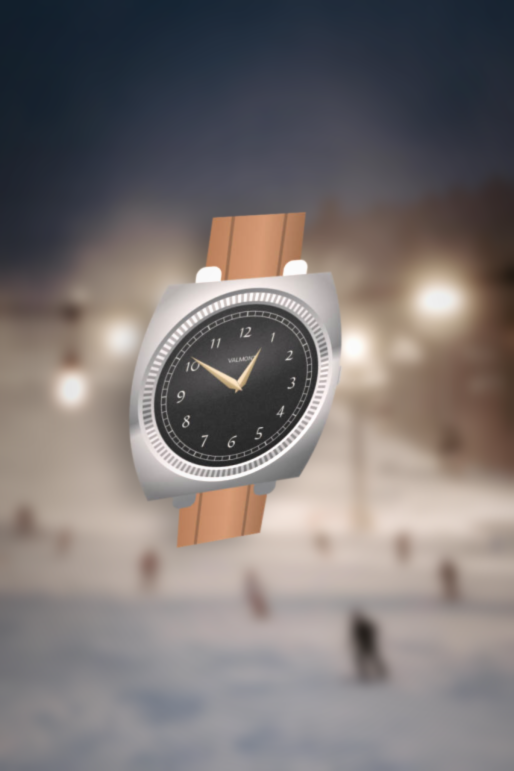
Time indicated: 12:51
